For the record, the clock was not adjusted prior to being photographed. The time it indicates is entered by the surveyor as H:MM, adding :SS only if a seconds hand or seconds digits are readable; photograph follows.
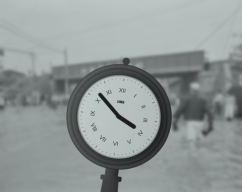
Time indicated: 3:52
